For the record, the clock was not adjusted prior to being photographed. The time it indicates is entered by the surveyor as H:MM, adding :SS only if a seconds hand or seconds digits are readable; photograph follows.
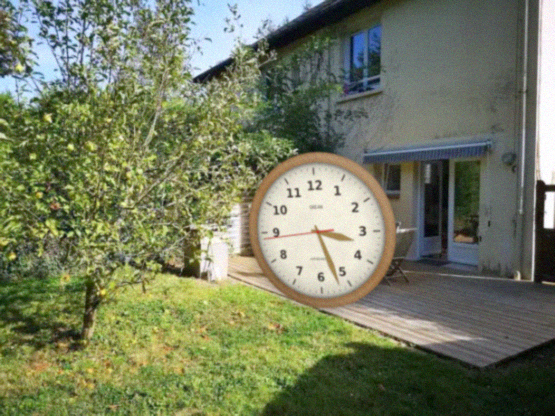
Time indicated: 3:26:44
